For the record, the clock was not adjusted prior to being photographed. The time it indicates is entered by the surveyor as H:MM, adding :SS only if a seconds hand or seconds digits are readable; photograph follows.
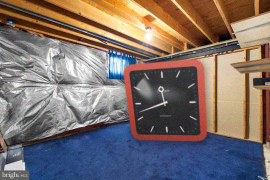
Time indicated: 11:42
